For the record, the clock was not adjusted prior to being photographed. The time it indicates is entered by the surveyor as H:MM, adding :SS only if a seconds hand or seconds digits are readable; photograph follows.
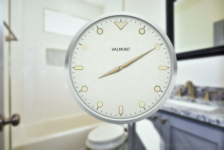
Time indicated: 8:10
